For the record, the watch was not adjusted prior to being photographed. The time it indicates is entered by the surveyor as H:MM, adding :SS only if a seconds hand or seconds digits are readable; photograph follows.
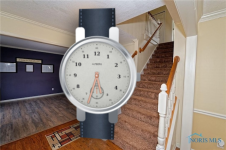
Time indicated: 5:33
